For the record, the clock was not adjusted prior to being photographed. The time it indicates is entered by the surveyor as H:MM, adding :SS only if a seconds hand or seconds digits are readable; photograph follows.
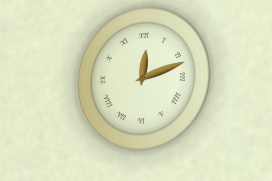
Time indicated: 12:12
